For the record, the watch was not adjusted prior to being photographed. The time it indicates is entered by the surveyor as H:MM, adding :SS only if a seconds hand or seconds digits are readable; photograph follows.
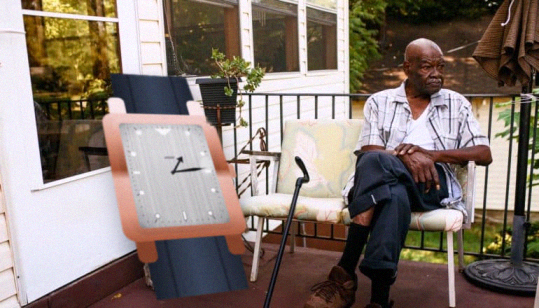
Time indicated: 1:14
